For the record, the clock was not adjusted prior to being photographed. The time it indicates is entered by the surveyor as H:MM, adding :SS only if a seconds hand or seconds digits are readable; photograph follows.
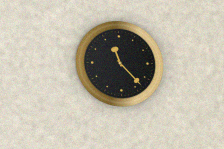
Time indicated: 11:23
